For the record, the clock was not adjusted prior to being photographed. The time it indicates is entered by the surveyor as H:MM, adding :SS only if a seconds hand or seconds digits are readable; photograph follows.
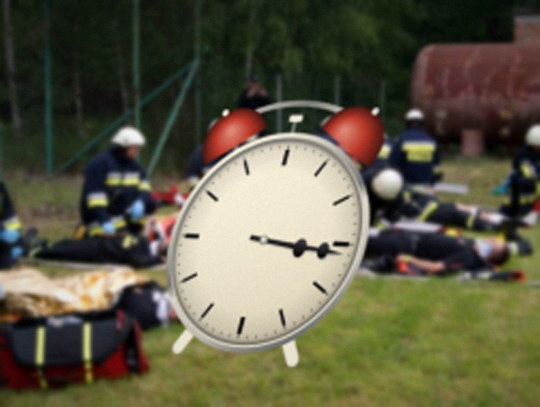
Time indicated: 3:16
